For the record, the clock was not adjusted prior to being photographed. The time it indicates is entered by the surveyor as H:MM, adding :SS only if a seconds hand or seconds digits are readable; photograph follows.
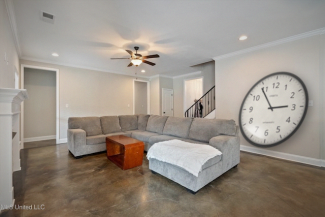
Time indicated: 2:54
